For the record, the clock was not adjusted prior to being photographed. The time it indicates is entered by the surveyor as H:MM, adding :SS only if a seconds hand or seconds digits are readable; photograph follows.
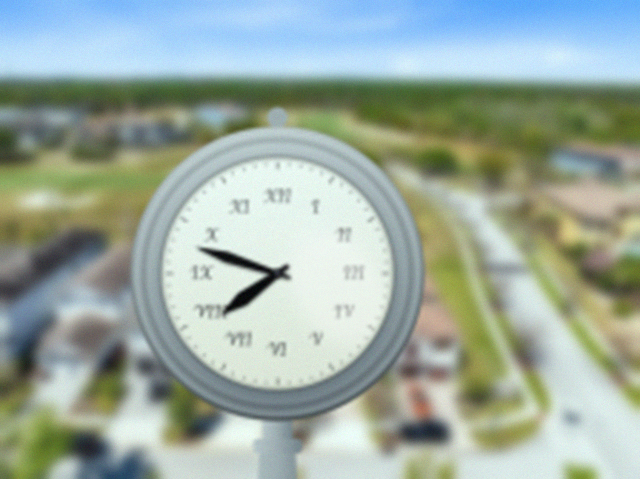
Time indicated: 7:48
